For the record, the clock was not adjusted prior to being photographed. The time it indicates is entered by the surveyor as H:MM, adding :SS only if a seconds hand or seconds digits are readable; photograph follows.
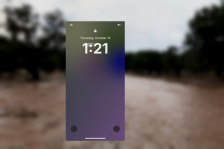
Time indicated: 1:21
